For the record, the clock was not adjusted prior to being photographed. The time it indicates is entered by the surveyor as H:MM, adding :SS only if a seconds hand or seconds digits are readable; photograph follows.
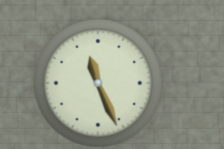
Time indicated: 11:26
